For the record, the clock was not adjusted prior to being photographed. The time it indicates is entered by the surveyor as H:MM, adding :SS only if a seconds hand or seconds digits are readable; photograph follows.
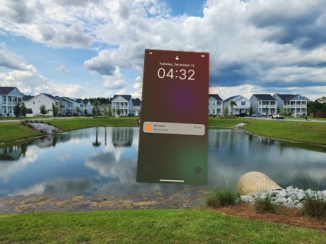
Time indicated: 4:32
